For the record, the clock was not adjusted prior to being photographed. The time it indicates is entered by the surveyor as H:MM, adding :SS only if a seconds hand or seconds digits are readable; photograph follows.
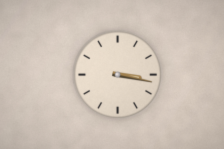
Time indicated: 3:17
